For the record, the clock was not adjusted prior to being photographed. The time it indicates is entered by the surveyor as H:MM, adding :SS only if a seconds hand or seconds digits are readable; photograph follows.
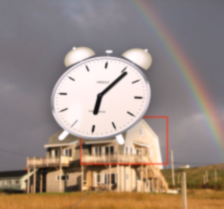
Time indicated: 6:06
